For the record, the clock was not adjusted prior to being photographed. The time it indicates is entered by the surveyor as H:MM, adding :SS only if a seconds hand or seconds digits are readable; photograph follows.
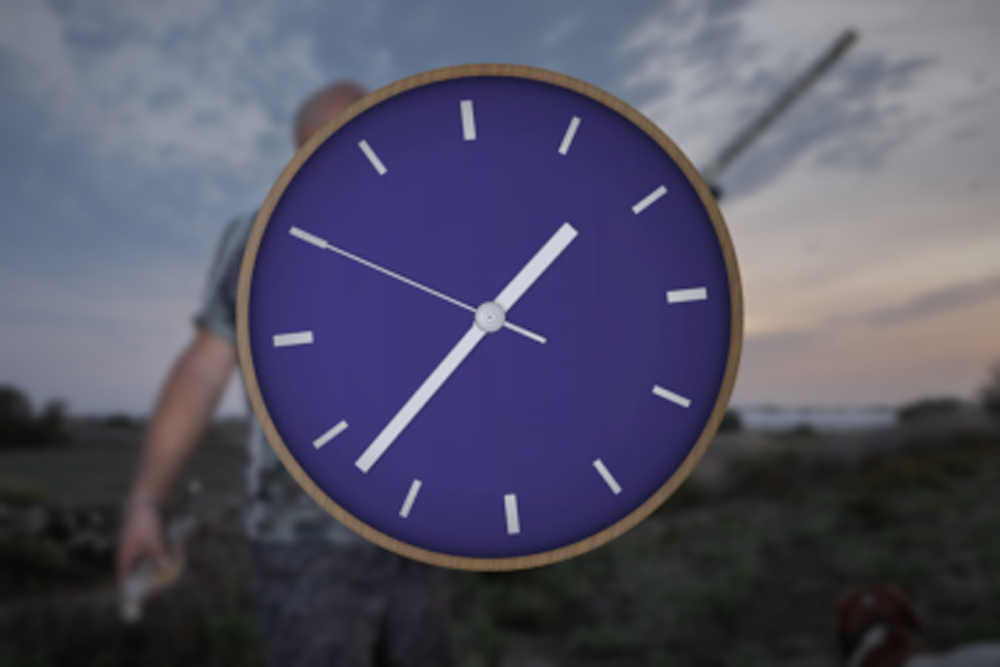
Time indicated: 1:37:50
